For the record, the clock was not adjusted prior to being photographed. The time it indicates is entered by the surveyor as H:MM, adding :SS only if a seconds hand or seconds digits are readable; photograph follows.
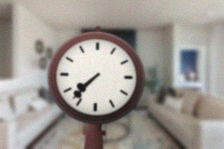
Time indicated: 7:37
